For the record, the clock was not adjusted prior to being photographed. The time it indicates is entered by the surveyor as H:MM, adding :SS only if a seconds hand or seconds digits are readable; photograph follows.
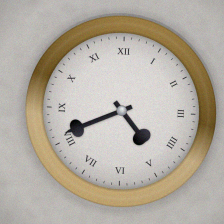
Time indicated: 4:41
